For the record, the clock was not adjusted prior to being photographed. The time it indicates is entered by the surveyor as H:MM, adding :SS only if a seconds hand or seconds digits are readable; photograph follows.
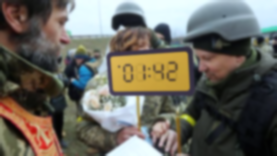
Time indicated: 1:42
